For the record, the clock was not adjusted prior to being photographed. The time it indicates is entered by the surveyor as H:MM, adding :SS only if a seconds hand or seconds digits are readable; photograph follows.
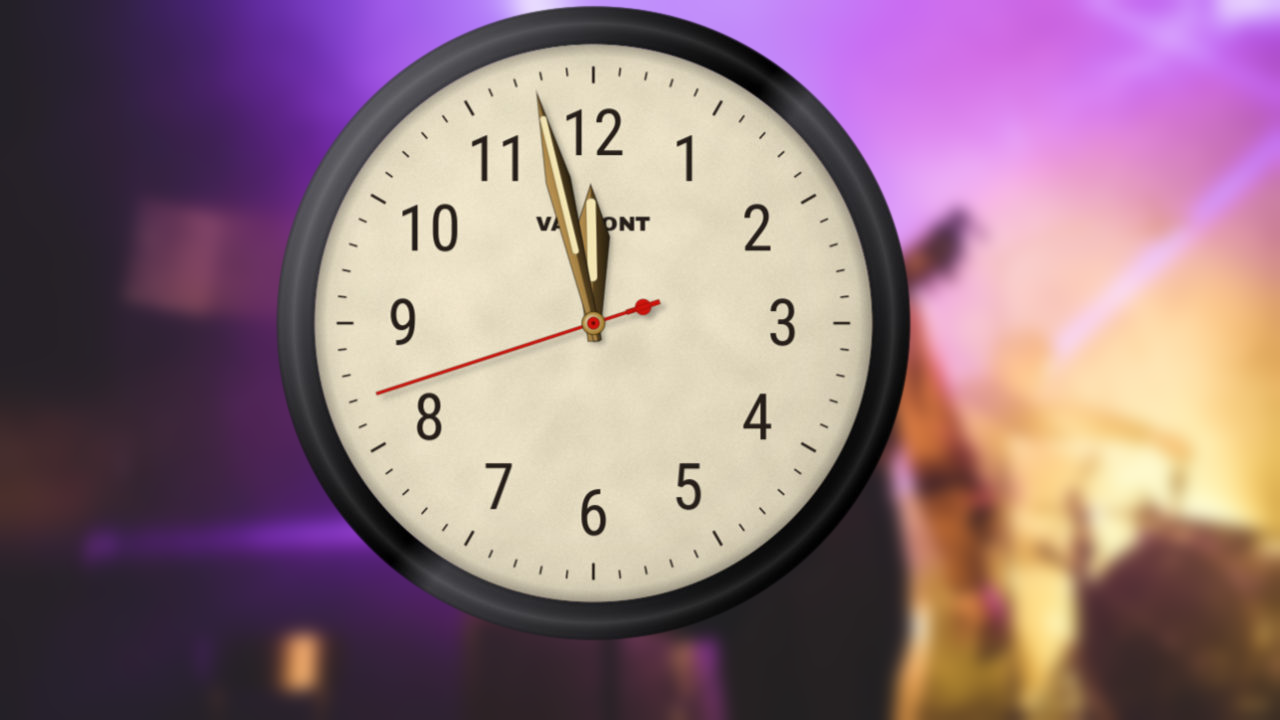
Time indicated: 11:57:42
